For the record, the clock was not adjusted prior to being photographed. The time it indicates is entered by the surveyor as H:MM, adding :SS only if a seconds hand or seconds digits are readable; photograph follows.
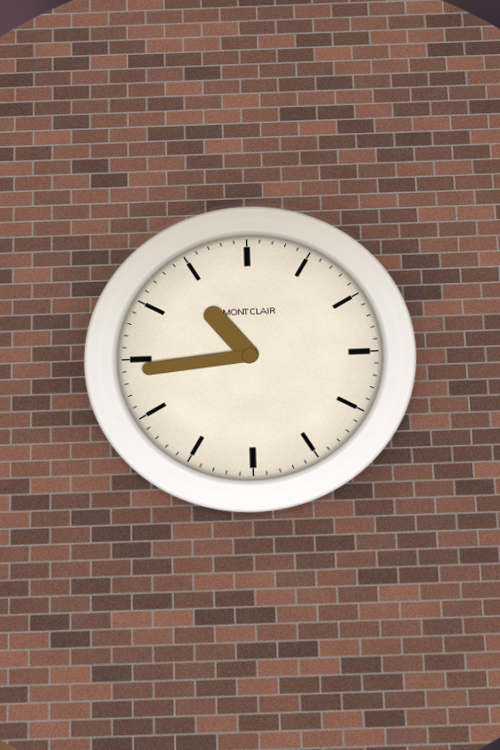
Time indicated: 10:44
